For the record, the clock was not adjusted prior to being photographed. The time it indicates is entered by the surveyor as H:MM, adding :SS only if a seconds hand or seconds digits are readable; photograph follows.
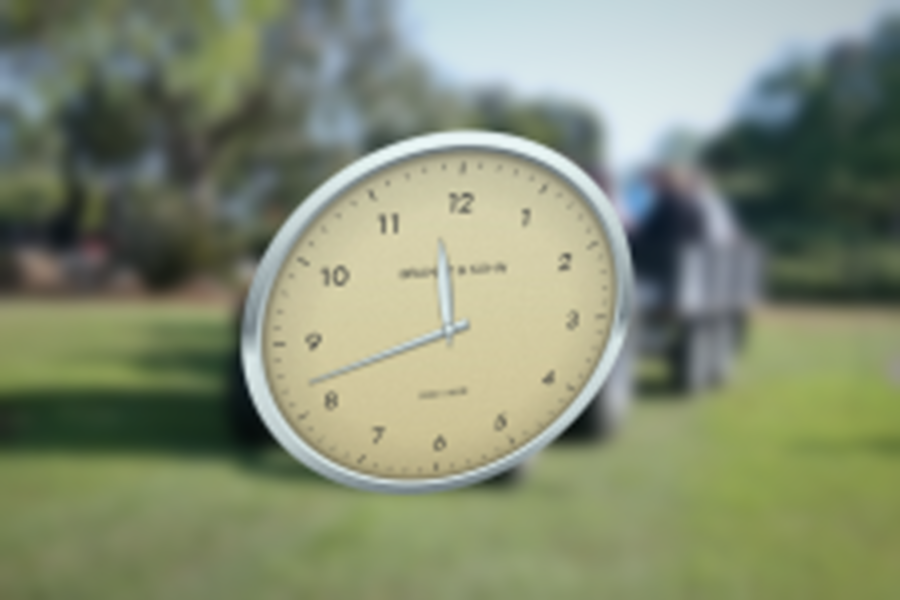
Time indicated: 11:42
